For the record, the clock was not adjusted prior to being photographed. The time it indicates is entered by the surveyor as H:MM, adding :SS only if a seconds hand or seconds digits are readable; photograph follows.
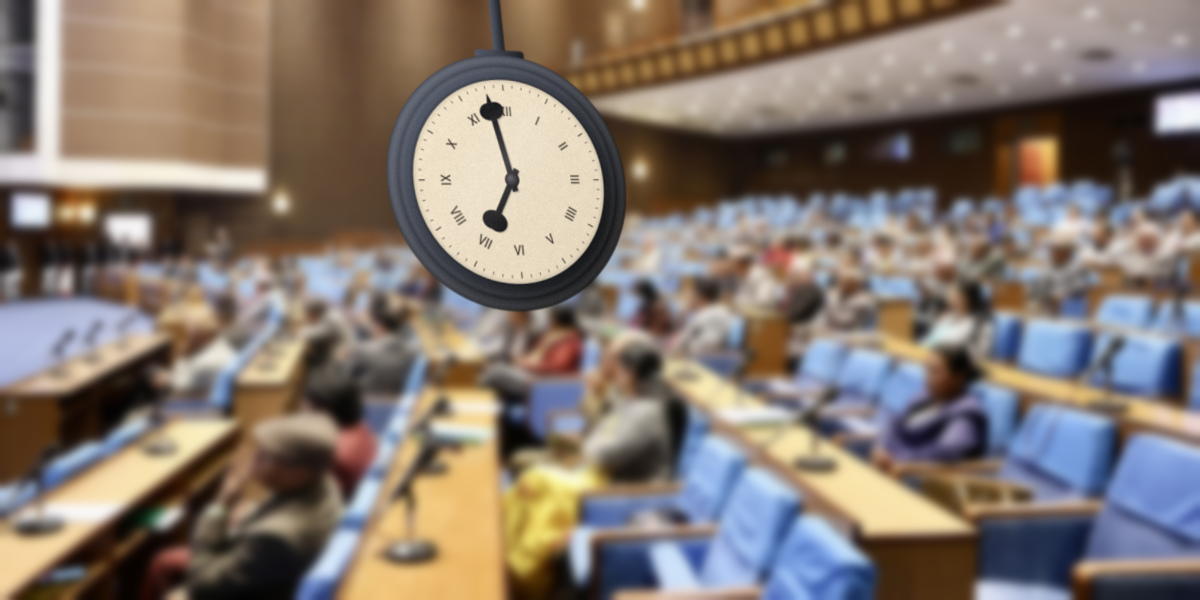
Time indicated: 6:58
